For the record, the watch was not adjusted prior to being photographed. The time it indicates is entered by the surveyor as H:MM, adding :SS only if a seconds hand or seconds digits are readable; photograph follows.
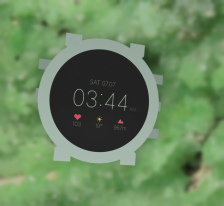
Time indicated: 3:44
